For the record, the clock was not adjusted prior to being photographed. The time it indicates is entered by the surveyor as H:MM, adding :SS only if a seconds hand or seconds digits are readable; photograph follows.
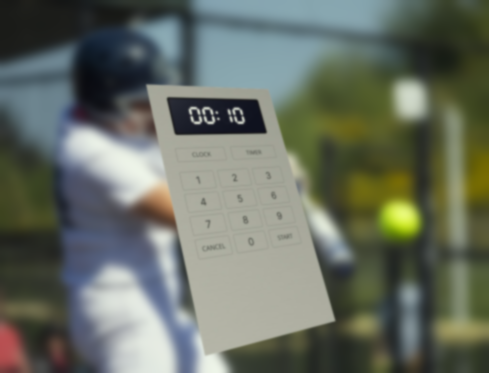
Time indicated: 0:10
